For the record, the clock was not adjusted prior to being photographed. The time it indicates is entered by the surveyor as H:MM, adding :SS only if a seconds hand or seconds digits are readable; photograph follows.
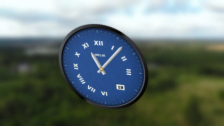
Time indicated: 11:07
